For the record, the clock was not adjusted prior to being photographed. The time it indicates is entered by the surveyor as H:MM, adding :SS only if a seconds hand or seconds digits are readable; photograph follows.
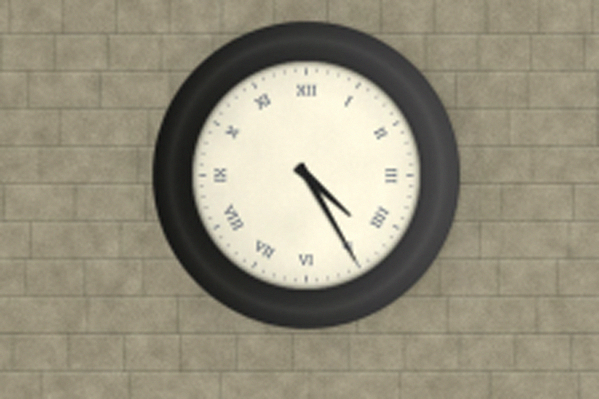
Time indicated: 4:25
